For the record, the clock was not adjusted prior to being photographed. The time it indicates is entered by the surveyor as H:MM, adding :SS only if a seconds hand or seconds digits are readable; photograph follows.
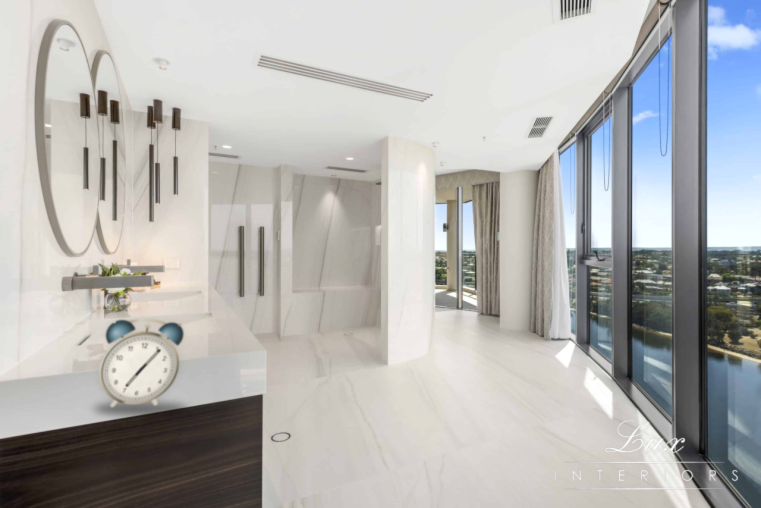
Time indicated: 7:06
